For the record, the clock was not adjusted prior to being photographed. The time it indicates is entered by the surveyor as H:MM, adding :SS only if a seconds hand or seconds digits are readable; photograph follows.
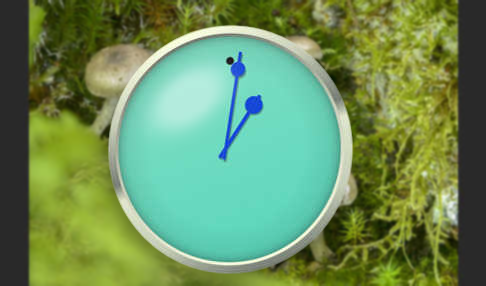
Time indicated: 1:01
